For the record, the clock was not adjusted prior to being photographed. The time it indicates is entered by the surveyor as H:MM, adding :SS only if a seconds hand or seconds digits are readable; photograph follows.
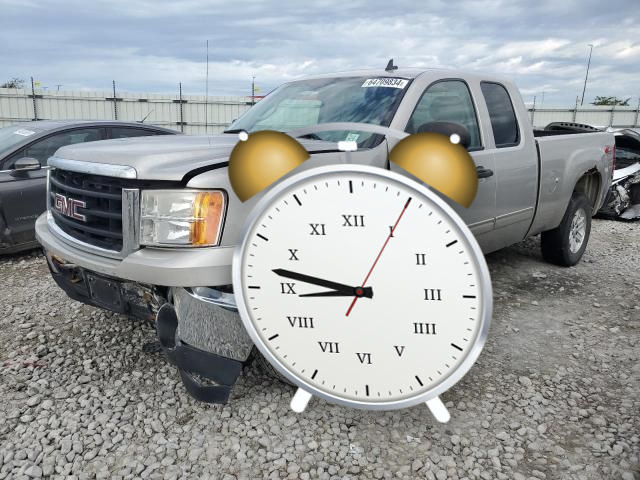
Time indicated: 8:47:05
